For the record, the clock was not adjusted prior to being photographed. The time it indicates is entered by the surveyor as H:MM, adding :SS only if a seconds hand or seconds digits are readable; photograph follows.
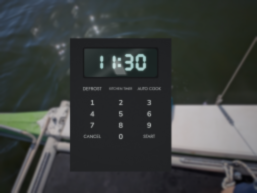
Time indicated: 11:30
